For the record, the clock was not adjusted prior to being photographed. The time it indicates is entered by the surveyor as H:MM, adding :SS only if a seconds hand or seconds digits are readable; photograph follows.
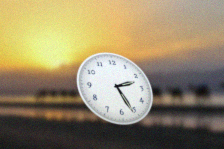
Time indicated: 2:26
